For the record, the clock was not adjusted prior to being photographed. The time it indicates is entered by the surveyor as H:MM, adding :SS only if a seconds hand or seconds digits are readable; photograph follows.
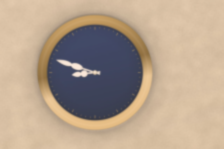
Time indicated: 8:48
